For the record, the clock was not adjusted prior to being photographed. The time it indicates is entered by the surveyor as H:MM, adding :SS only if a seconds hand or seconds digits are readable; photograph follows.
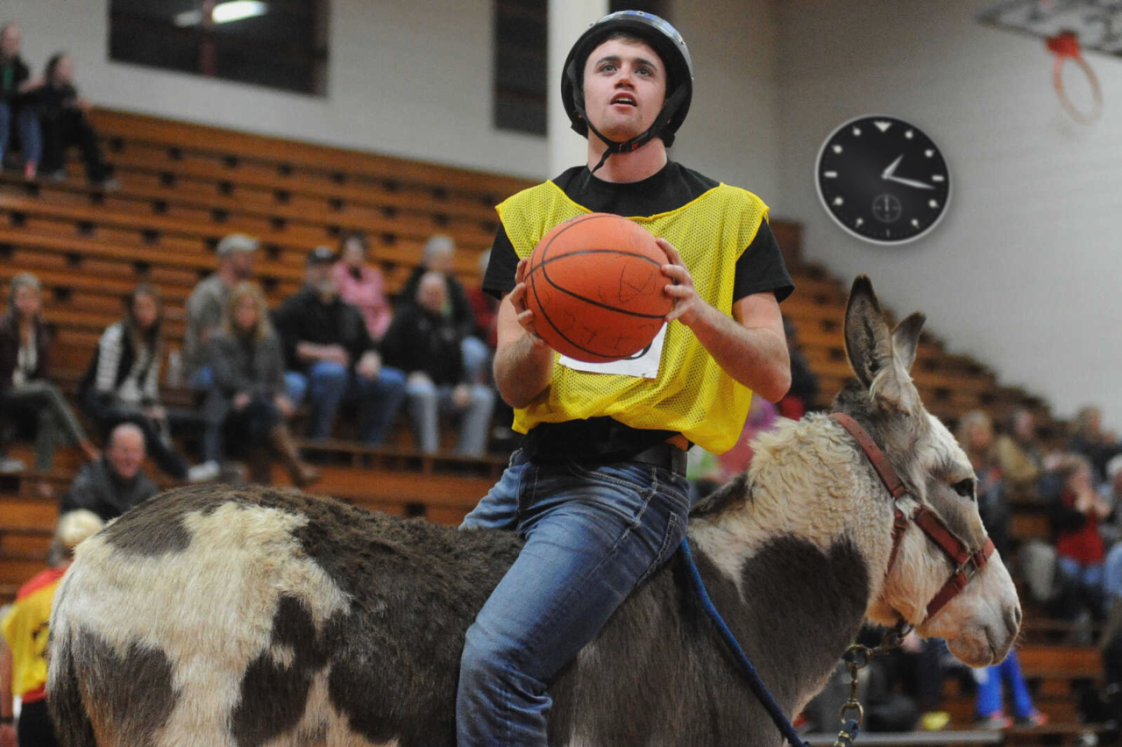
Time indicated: 1:17
